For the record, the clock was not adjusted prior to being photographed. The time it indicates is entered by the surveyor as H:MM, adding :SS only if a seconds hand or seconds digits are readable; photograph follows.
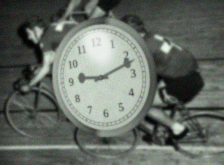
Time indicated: 9:12
